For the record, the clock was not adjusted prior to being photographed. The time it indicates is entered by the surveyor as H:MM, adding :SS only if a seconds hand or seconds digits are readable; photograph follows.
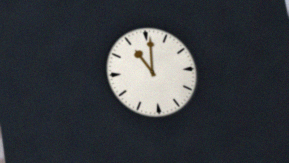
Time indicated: 11:01
